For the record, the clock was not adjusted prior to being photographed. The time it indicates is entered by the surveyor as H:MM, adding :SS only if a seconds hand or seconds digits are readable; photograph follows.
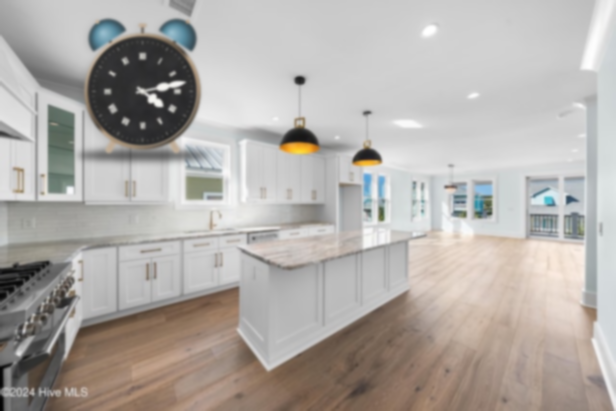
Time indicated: 4:13
